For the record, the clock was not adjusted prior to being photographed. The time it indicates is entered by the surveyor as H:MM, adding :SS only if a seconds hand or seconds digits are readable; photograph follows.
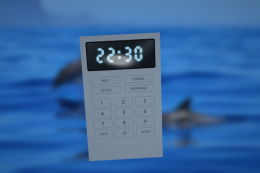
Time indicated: 22:30
